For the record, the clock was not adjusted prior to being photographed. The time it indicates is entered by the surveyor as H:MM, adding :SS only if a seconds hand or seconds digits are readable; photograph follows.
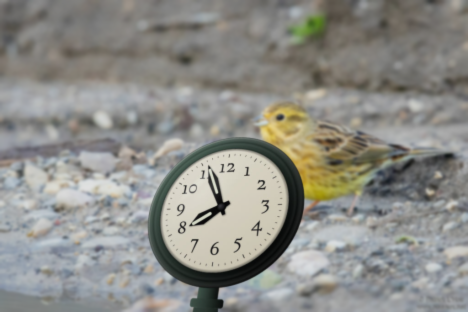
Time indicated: 7:56
